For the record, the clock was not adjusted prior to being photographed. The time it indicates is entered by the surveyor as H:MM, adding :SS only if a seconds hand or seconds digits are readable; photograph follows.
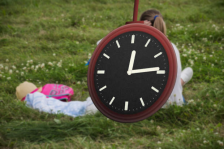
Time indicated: 12:14
